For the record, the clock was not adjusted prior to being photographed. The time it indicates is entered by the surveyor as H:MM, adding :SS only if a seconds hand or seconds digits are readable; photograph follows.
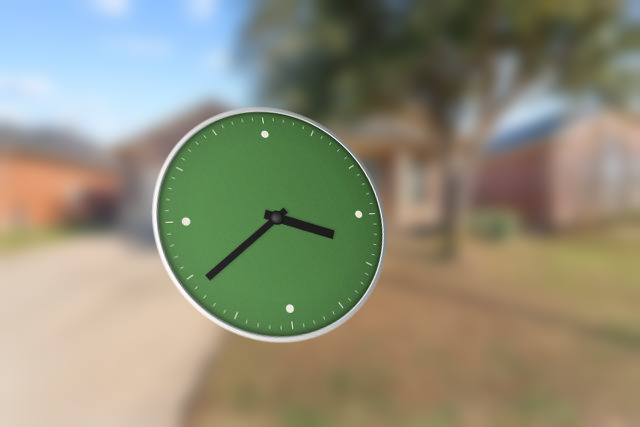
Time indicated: 3:39
